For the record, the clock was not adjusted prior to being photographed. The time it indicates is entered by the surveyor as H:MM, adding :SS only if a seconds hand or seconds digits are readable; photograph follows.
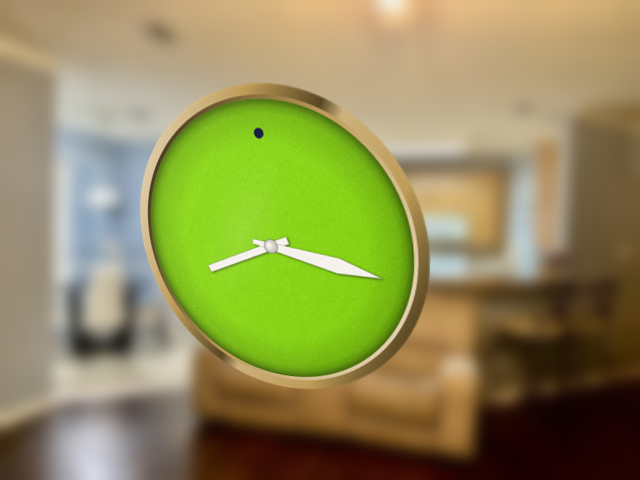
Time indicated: 8:17
